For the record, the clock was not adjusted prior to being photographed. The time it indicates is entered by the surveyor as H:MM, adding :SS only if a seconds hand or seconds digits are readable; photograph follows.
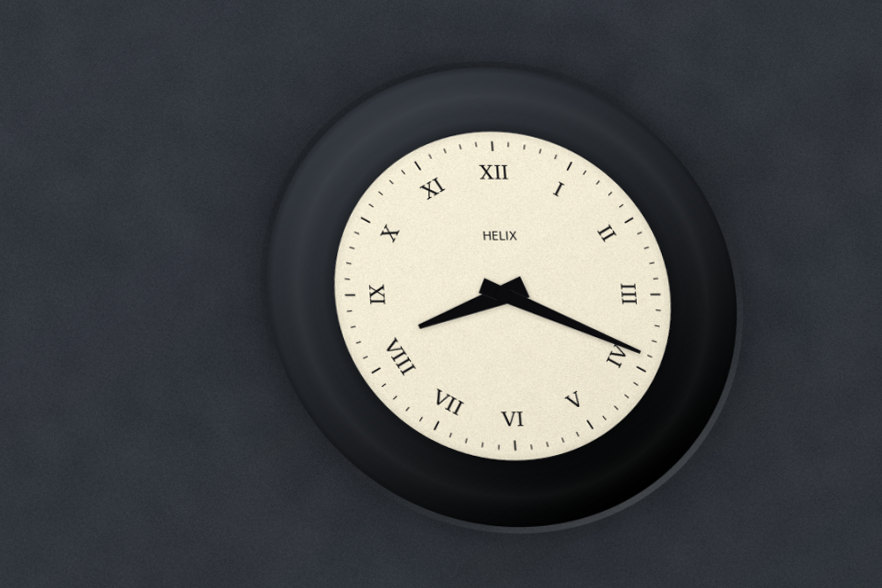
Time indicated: 8:19
